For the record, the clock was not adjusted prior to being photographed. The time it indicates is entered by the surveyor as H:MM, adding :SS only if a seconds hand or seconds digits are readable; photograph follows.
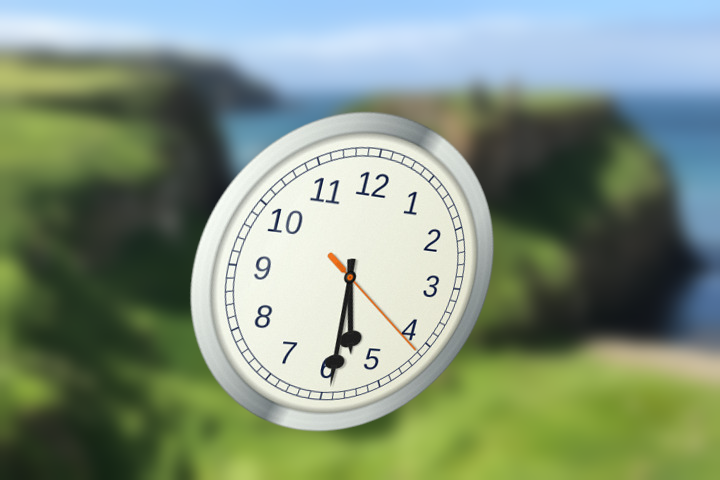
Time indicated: 5:29:21
